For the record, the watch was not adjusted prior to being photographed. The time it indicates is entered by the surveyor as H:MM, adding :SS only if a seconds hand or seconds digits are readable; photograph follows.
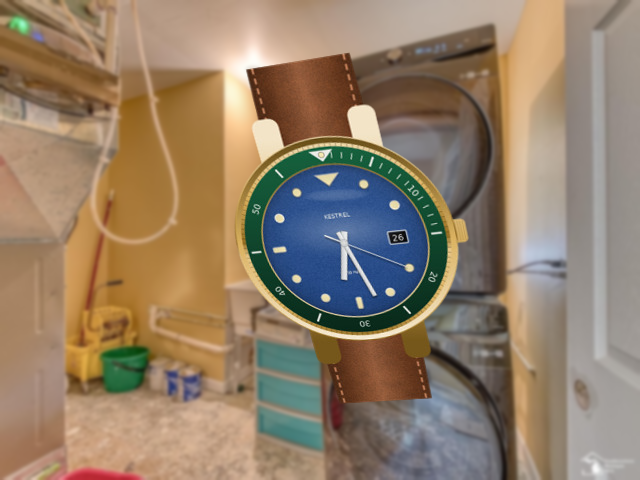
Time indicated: 6:27:20
